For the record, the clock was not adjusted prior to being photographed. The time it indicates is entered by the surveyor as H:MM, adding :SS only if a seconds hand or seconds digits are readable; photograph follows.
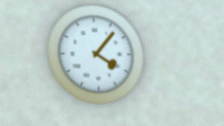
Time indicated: 4:07
